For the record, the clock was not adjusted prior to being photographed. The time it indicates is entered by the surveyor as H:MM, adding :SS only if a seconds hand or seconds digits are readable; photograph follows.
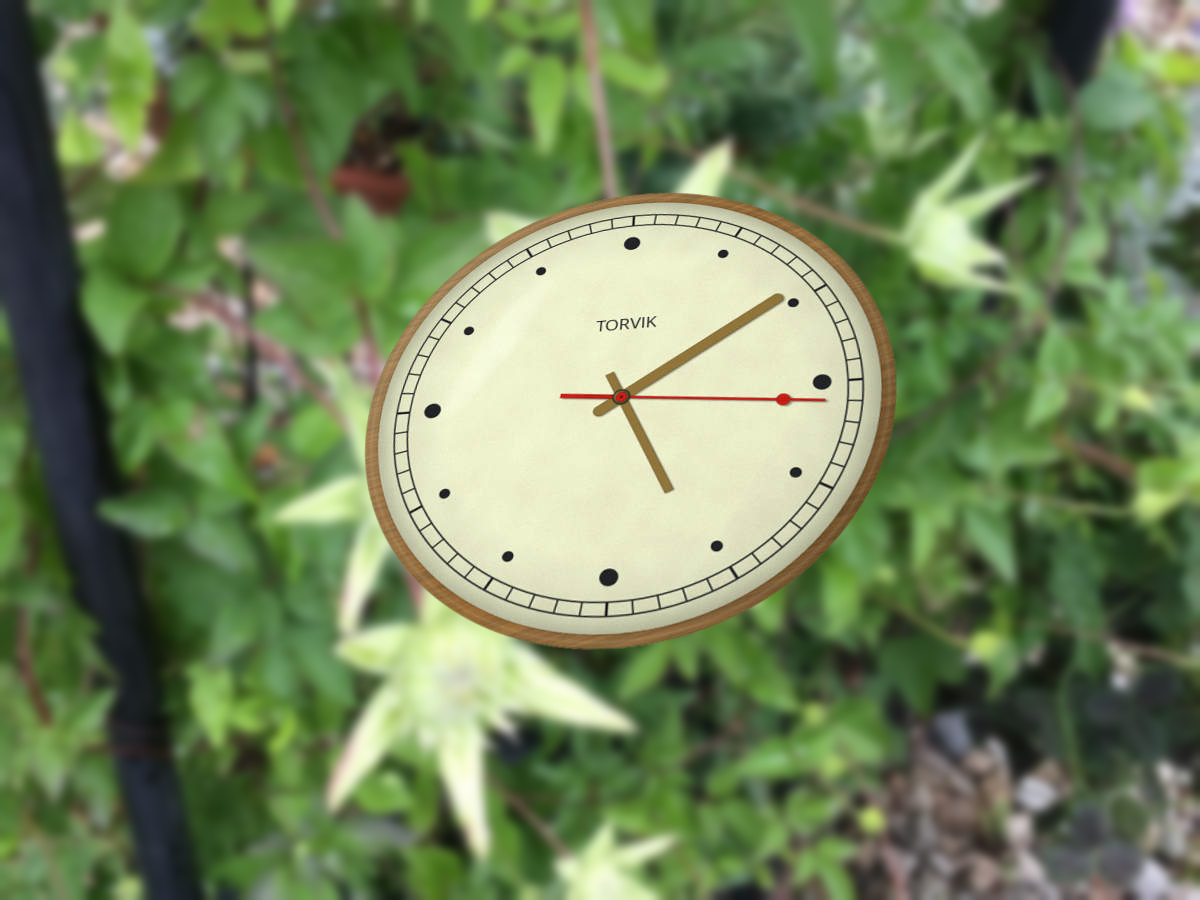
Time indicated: 5:09:16
